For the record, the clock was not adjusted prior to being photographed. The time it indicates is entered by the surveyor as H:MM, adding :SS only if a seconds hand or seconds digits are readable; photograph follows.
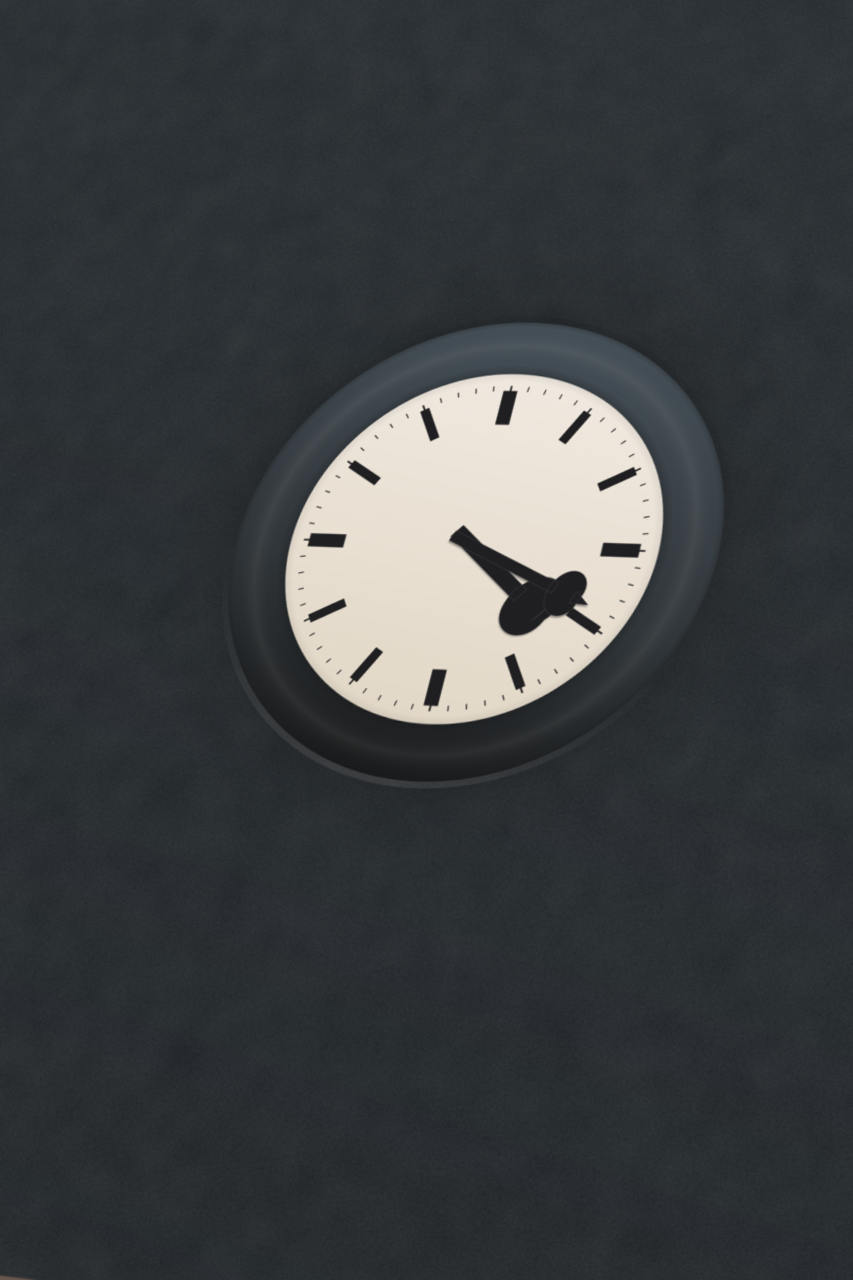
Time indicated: 4:19
